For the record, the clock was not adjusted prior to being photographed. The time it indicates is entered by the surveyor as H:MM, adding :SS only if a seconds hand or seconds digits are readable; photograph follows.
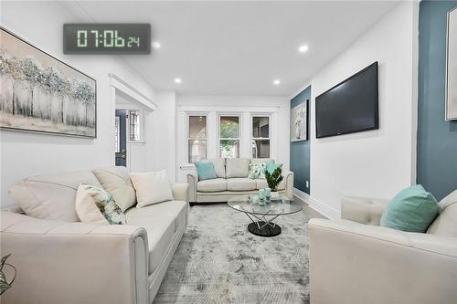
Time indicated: 7:06:24
